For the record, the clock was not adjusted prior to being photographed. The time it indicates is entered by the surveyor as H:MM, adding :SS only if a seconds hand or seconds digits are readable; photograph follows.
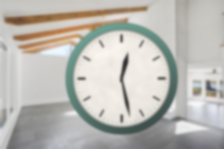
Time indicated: 12:28
